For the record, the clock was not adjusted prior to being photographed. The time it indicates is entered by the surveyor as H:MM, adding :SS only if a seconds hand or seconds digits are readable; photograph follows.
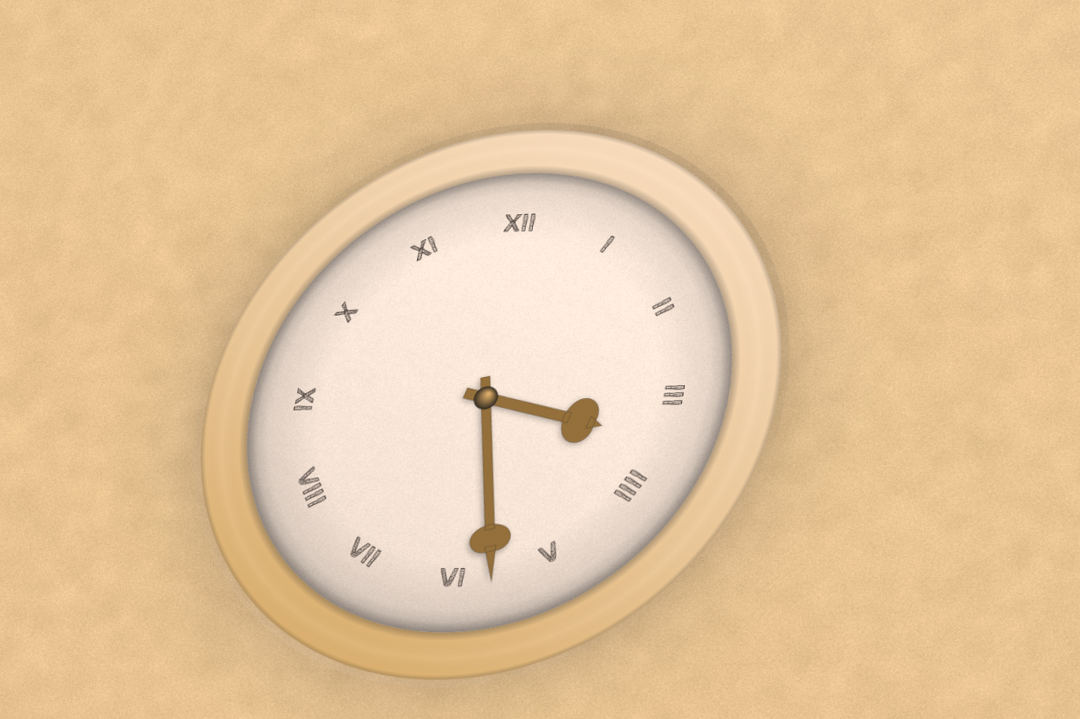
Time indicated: 3:28
